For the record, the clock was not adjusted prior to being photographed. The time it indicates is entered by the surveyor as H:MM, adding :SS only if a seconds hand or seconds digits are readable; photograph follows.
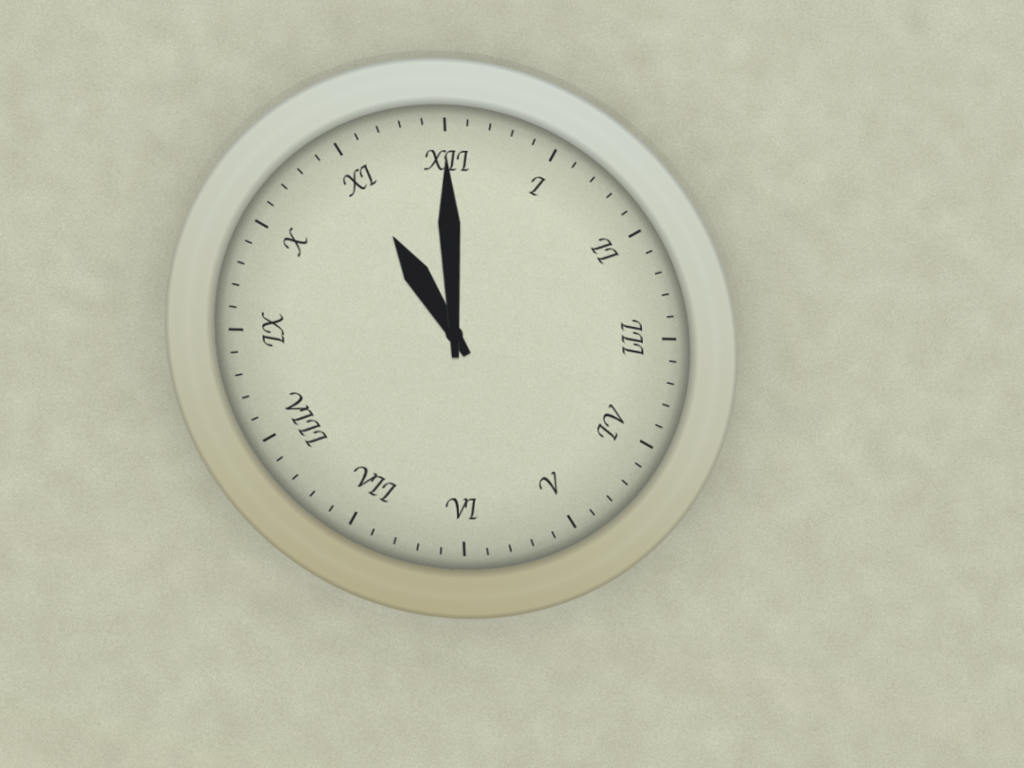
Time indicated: 11:00
